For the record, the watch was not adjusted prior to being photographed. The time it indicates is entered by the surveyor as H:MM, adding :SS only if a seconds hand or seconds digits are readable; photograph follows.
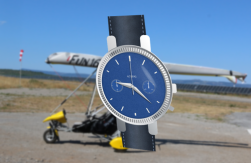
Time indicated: 9:22
